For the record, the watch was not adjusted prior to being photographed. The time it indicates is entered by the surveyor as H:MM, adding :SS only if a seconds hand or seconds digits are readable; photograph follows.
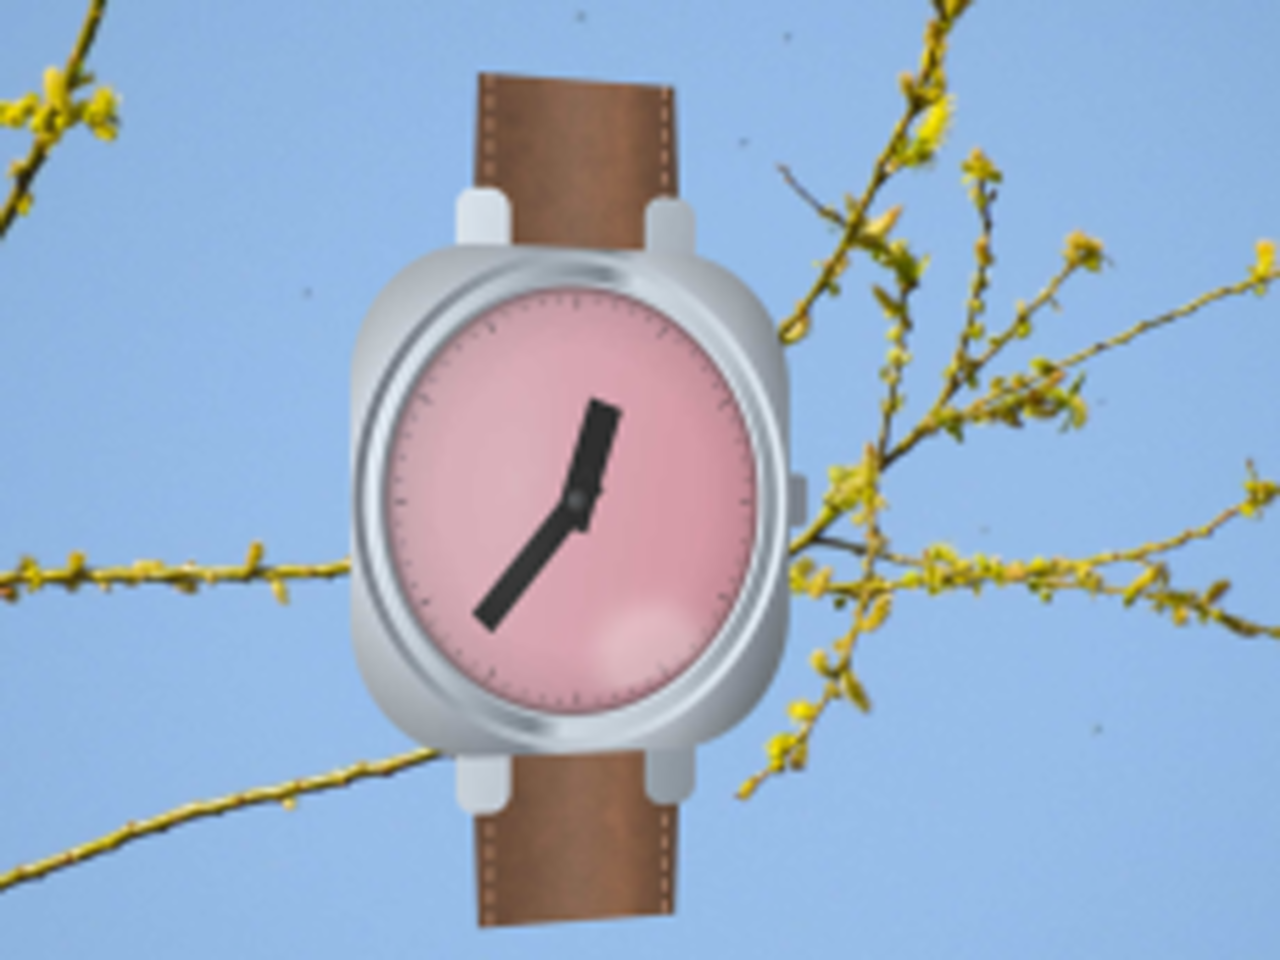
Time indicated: 12:37
